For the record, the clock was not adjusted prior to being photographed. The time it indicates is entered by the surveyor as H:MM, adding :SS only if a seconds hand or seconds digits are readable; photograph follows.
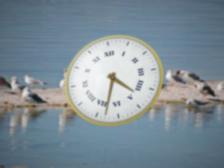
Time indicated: 4:33
